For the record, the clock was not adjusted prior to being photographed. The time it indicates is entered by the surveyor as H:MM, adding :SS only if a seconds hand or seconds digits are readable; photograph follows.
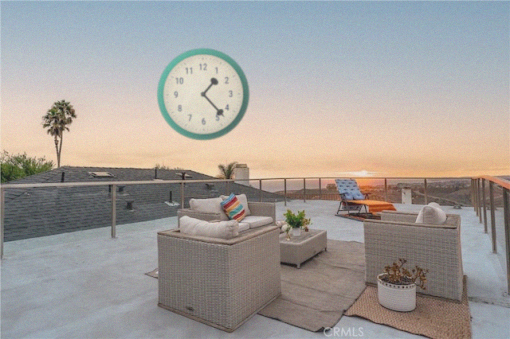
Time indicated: 1:23
